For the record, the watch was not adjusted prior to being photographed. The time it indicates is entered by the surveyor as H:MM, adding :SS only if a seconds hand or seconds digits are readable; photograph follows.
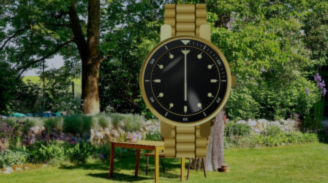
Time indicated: 6:00
